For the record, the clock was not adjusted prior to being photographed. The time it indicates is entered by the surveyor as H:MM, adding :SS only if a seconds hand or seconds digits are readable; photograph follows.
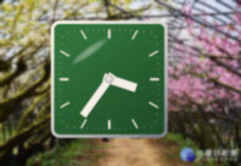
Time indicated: 3:36
